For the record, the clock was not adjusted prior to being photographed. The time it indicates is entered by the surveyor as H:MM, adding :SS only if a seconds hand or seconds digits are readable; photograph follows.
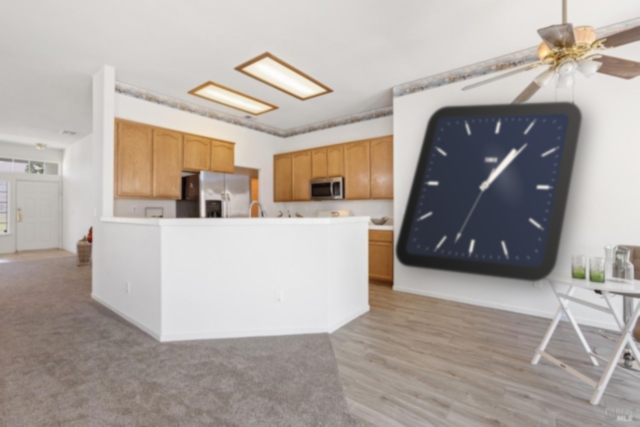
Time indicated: 1:06:33
